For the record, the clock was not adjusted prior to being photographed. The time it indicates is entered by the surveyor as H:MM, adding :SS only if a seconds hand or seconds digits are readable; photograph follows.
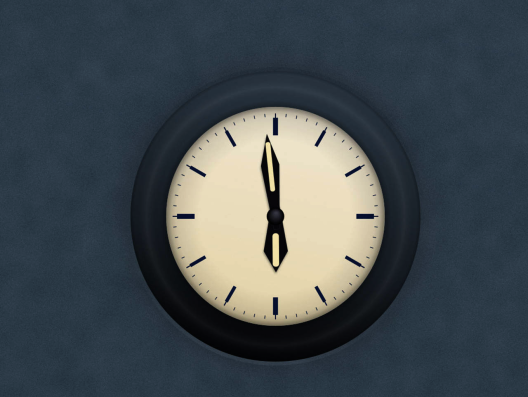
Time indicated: 5:59
